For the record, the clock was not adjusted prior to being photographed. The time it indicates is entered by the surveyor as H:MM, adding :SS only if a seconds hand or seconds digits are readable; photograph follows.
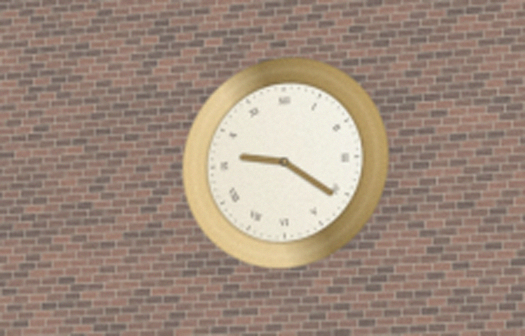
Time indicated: 9:21
